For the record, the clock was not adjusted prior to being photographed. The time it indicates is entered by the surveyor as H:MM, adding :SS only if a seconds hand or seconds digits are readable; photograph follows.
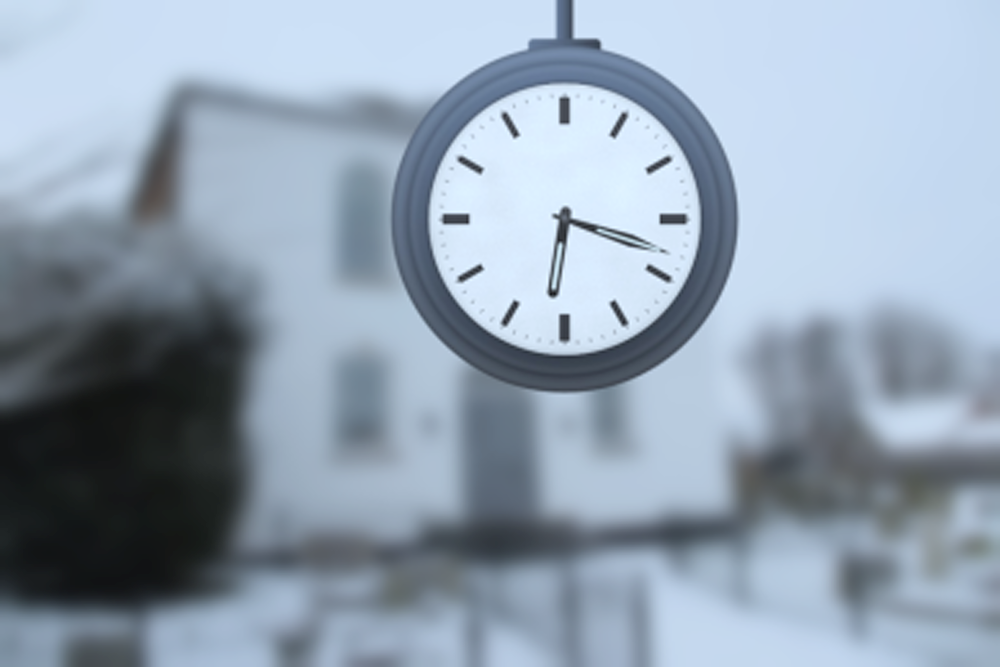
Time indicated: 6:18
